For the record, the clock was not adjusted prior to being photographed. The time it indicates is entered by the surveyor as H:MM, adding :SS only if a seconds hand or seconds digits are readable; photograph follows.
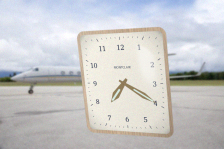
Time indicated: 7:20
